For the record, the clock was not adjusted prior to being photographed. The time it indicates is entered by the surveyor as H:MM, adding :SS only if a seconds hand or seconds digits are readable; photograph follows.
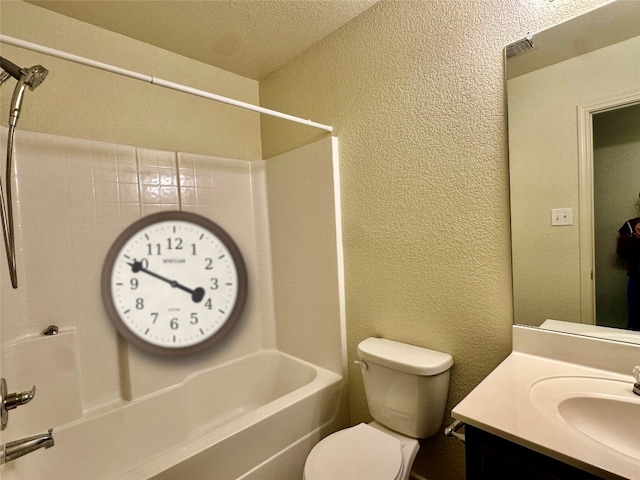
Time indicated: 3:49
